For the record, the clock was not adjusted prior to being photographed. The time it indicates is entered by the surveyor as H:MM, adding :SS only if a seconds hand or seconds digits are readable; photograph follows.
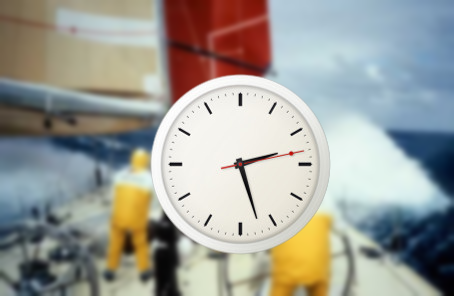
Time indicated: 2:27:13
